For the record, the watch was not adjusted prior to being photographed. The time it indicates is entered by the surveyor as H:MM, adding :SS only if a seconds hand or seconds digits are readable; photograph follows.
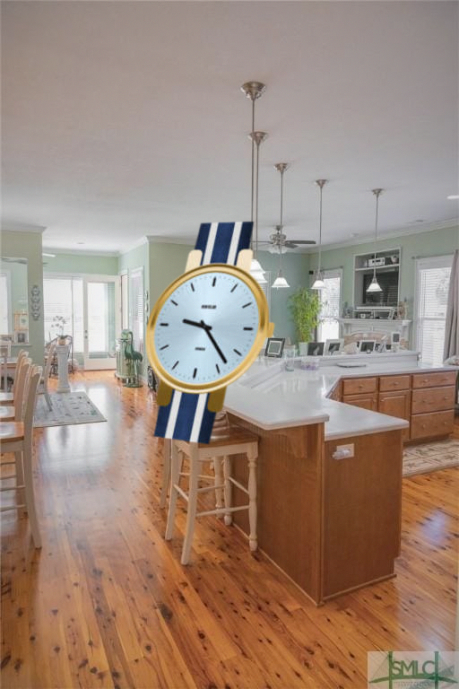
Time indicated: 9:23
